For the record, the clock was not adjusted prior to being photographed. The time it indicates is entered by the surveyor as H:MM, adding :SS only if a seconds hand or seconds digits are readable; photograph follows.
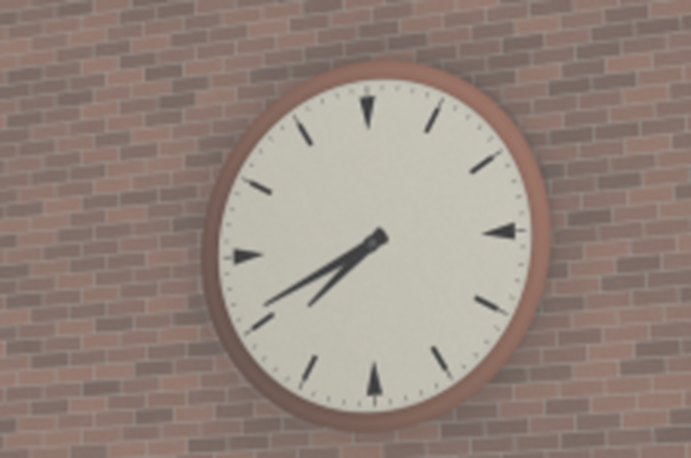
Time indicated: 7:41
